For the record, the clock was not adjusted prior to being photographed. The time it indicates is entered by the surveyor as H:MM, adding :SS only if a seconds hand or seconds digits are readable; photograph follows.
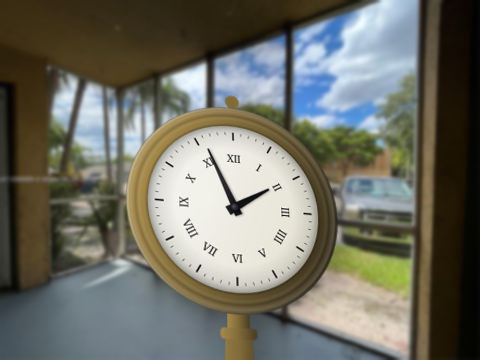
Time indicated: 1:56
